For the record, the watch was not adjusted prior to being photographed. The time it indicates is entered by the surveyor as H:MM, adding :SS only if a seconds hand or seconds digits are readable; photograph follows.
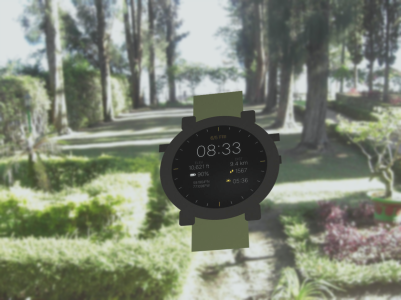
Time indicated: 8:33
